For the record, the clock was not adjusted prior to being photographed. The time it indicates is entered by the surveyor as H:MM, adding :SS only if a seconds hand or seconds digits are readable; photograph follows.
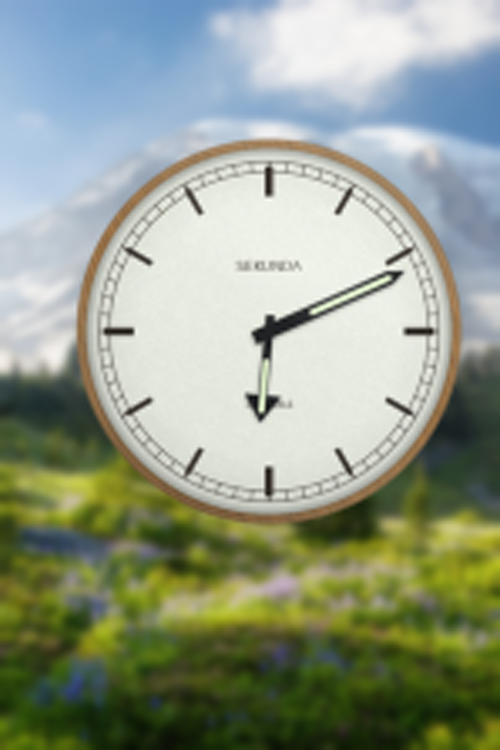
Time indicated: 6:11
